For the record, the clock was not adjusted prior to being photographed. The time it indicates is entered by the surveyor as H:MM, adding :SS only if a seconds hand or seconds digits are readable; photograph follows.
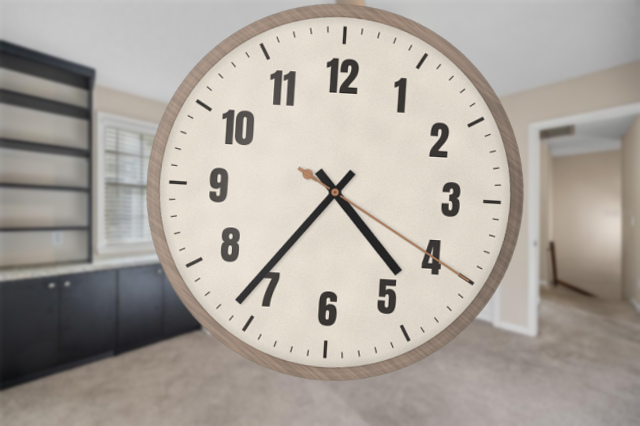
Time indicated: 4:36:20
